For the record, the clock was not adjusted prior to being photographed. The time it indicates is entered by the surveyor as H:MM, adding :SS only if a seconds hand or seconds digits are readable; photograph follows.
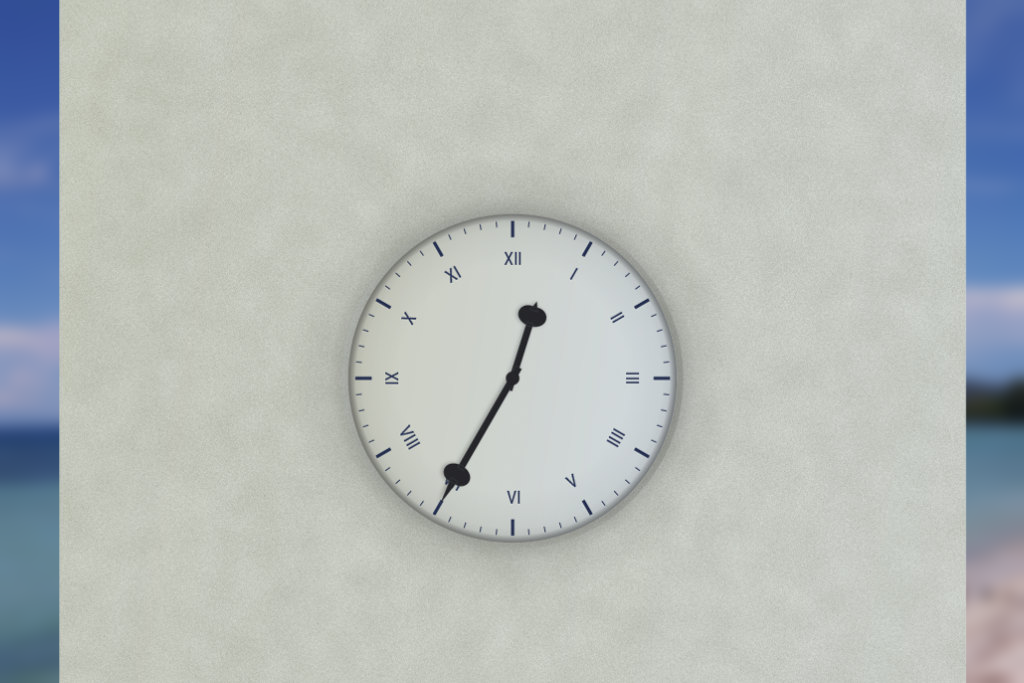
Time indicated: 12:35
